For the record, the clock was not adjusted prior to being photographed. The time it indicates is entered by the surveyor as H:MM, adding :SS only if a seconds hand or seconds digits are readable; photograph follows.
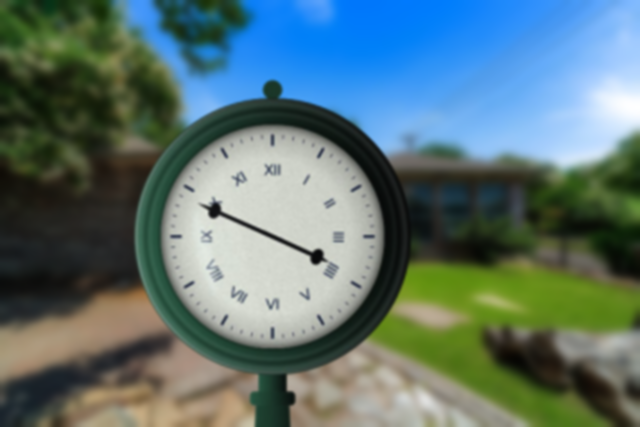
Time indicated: 3:49
